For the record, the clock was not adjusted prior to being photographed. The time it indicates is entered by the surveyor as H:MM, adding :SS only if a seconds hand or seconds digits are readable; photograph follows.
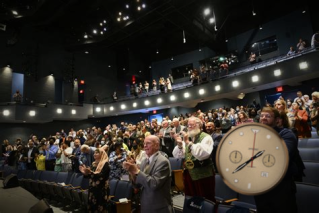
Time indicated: 1:38
